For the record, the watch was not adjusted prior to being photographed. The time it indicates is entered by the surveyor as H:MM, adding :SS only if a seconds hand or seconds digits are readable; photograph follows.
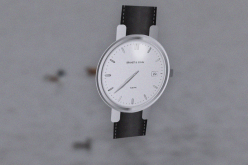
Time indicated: 7:38
